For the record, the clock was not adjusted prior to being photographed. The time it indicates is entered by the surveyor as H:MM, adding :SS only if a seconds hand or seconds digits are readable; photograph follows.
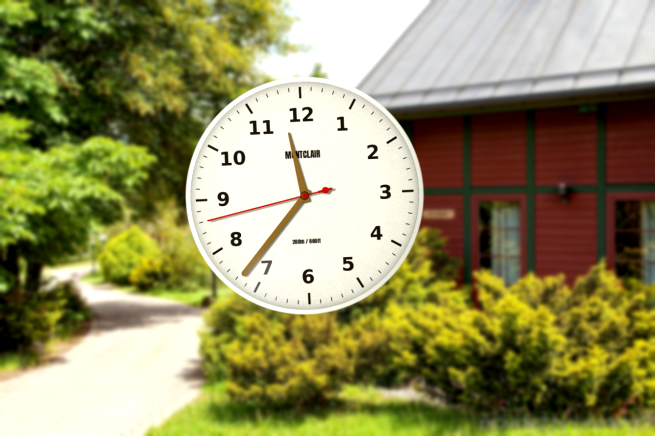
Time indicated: 11:36:43
